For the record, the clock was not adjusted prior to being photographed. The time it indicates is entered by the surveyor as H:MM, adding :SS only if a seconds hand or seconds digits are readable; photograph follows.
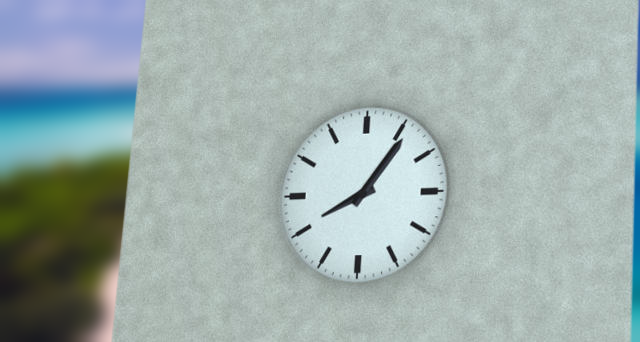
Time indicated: 8:06
